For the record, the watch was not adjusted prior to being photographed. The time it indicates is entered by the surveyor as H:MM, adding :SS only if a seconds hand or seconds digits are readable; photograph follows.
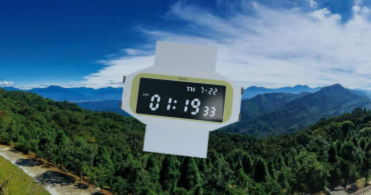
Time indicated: 1:19:33
